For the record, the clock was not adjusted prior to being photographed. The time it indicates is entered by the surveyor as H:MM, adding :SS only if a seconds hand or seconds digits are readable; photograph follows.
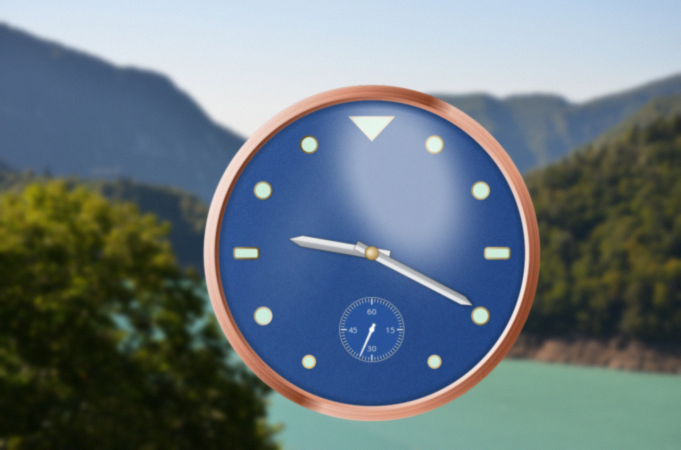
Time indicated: 9:19:34
